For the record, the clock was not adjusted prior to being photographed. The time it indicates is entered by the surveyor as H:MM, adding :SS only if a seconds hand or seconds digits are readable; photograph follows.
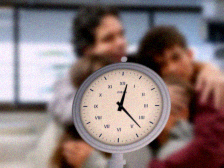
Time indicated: 12:23
